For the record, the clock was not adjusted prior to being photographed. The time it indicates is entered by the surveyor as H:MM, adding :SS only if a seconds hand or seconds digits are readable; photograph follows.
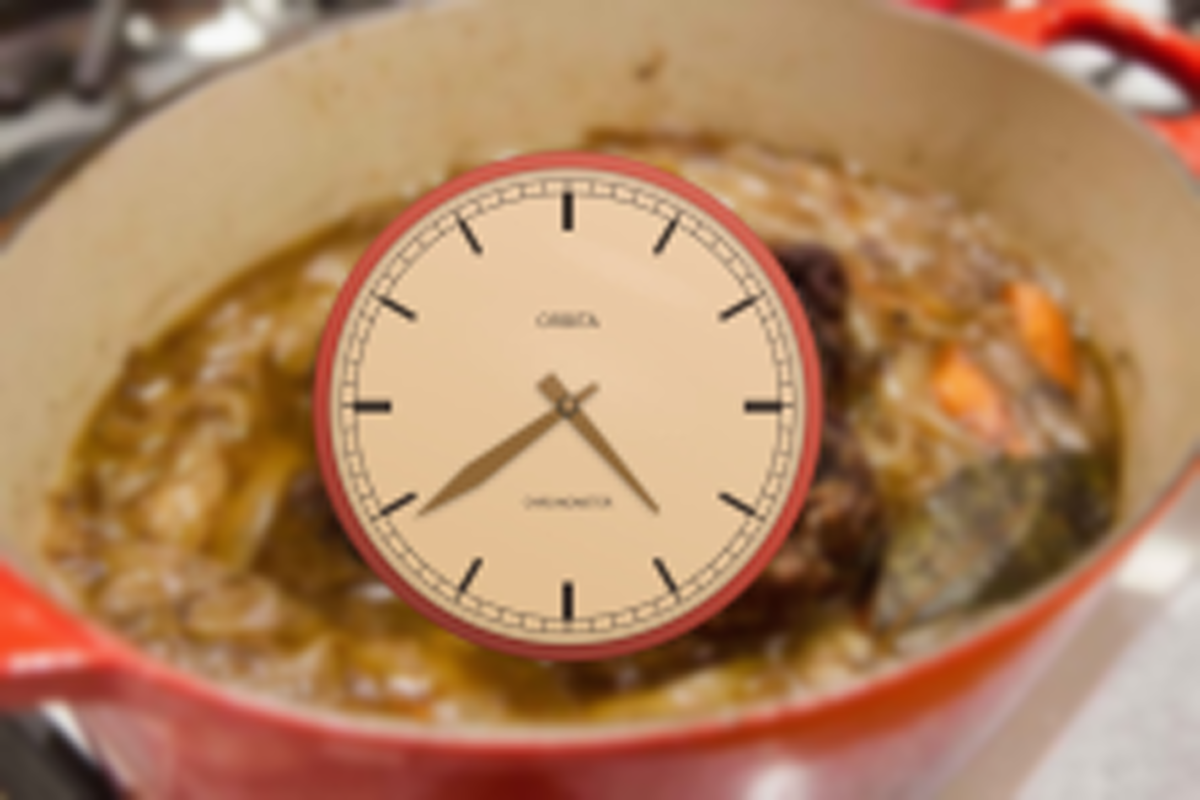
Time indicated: 4:39
